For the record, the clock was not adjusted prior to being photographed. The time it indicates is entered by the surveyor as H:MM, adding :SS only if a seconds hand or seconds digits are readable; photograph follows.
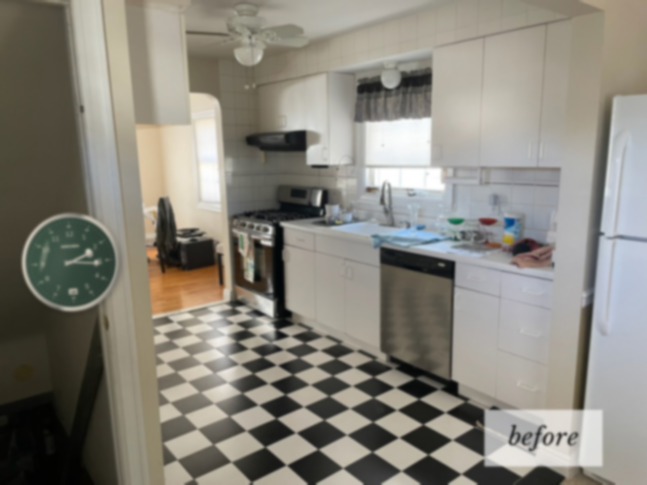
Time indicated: 2:16
